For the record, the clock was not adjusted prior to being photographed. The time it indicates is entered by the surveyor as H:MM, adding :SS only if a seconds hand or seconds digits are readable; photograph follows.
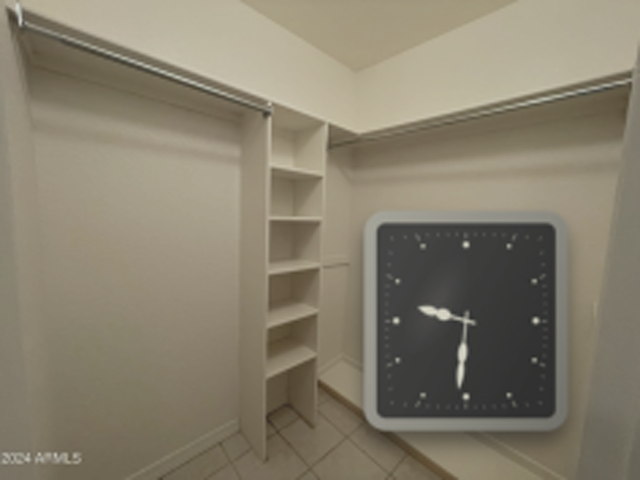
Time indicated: 9:31
